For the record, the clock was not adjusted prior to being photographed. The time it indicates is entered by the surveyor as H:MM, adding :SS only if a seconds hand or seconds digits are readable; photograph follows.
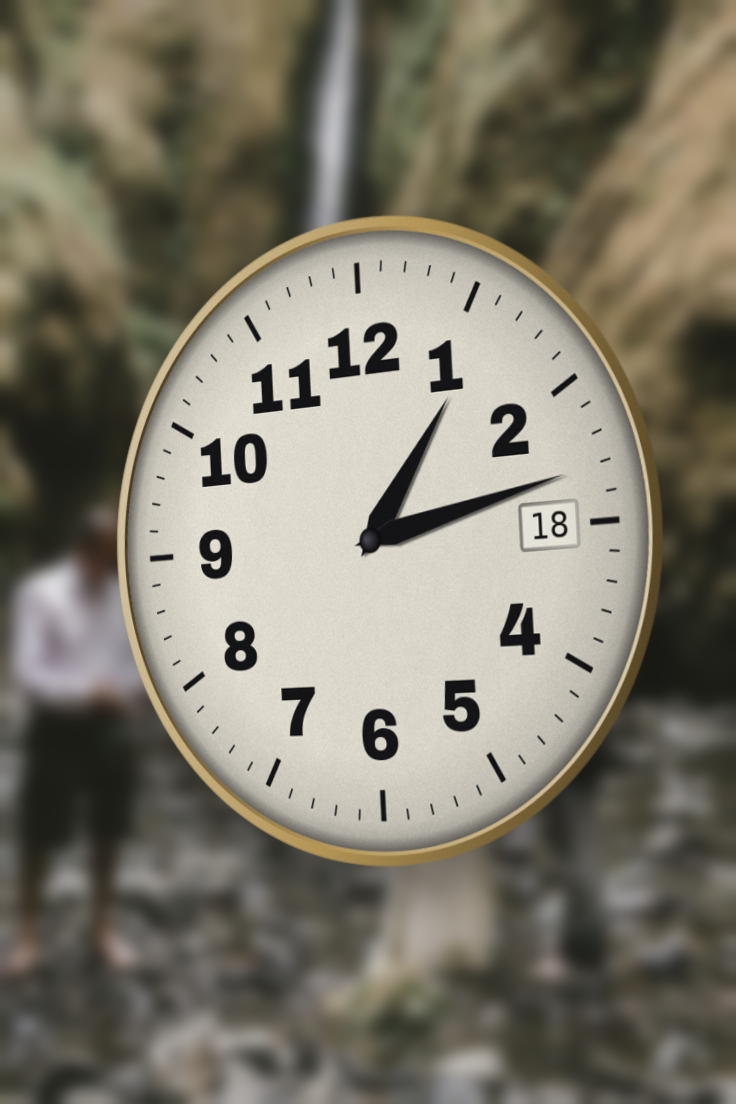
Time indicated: 1:13
